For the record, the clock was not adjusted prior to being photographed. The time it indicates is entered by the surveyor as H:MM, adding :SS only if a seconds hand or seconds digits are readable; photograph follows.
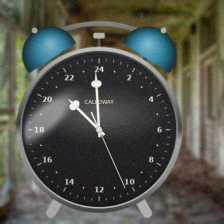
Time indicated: 20:59:26
